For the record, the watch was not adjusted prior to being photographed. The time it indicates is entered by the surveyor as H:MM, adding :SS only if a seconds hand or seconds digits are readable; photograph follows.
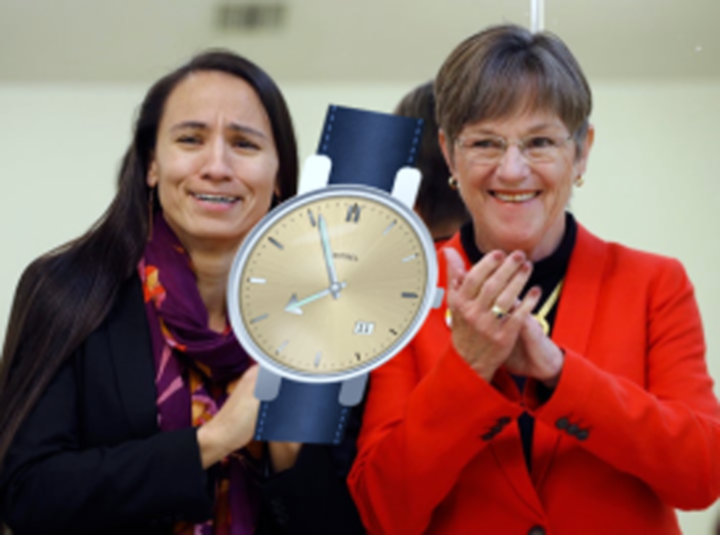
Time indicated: 7:56
